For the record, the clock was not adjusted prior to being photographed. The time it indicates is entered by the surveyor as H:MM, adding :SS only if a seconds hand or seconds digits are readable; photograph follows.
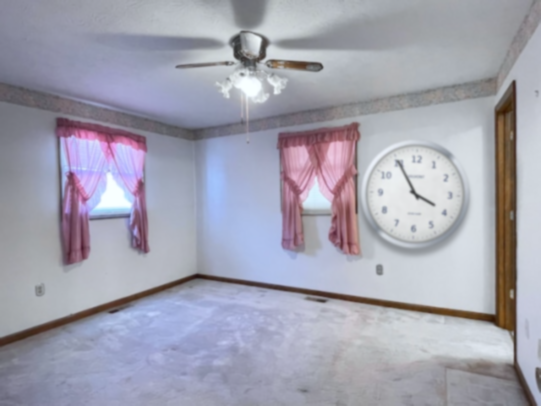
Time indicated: 3:55
